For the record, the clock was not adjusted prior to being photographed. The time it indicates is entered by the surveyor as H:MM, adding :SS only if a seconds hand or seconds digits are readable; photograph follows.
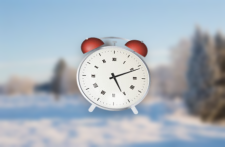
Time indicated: 5:11
